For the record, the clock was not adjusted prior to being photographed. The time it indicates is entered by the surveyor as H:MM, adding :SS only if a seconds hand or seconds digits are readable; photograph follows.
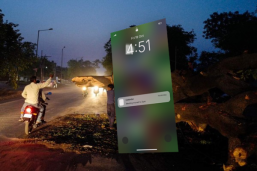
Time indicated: 4:51
